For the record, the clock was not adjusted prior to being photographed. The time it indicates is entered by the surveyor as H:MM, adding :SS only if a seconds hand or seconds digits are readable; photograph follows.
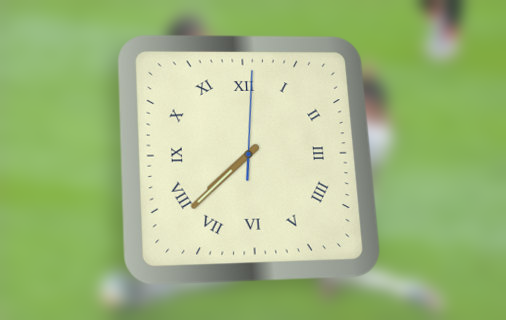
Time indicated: 7:38:01
